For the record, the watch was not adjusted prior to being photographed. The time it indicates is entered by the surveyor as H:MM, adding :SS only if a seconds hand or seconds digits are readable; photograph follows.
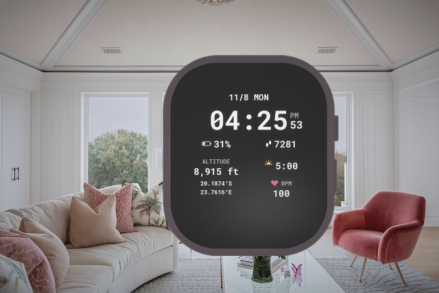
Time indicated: 4:25:53
